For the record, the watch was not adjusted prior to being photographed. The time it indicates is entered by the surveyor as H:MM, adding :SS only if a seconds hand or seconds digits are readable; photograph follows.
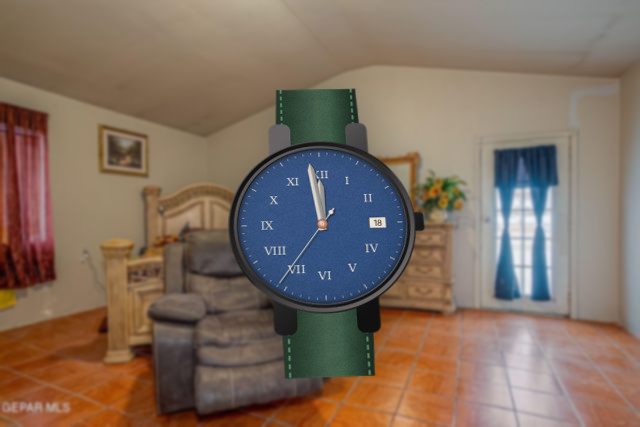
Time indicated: 11:58:36
